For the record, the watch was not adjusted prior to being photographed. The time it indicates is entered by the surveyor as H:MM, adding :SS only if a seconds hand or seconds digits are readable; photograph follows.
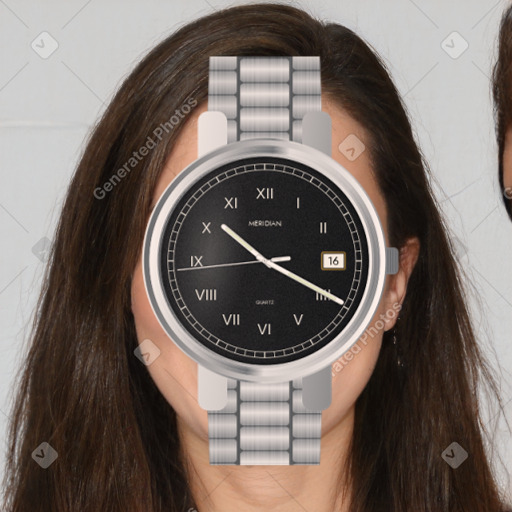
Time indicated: 10:19:44
